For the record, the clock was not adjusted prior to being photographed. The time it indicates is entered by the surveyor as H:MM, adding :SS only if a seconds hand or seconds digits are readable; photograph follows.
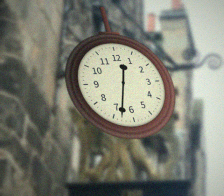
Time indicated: 12:33
